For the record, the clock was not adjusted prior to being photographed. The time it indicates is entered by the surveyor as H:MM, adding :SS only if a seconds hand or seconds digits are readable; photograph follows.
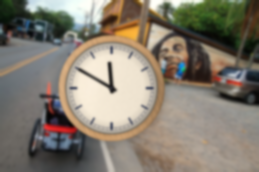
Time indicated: 11:50
